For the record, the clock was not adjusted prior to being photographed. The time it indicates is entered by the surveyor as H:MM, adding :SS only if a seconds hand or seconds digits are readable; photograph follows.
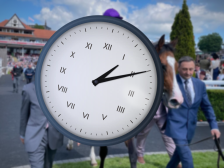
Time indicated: 1:10
